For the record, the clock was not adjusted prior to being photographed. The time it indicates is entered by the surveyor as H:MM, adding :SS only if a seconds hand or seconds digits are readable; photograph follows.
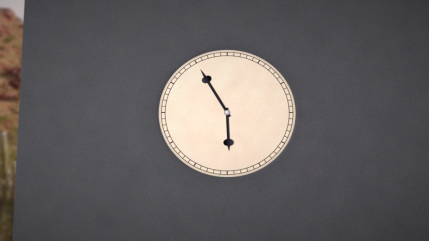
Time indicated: 5:55
